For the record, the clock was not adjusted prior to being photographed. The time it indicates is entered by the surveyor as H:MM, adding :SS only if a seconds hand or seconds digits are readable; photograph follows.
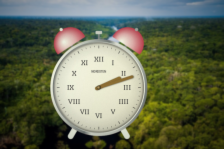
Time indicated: 2:12
